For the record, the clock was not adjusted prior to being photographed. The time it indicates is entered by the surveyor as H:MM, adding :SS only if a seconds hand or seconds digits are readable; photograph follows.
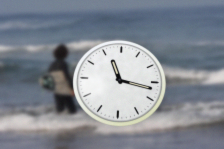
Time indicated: 11:17
